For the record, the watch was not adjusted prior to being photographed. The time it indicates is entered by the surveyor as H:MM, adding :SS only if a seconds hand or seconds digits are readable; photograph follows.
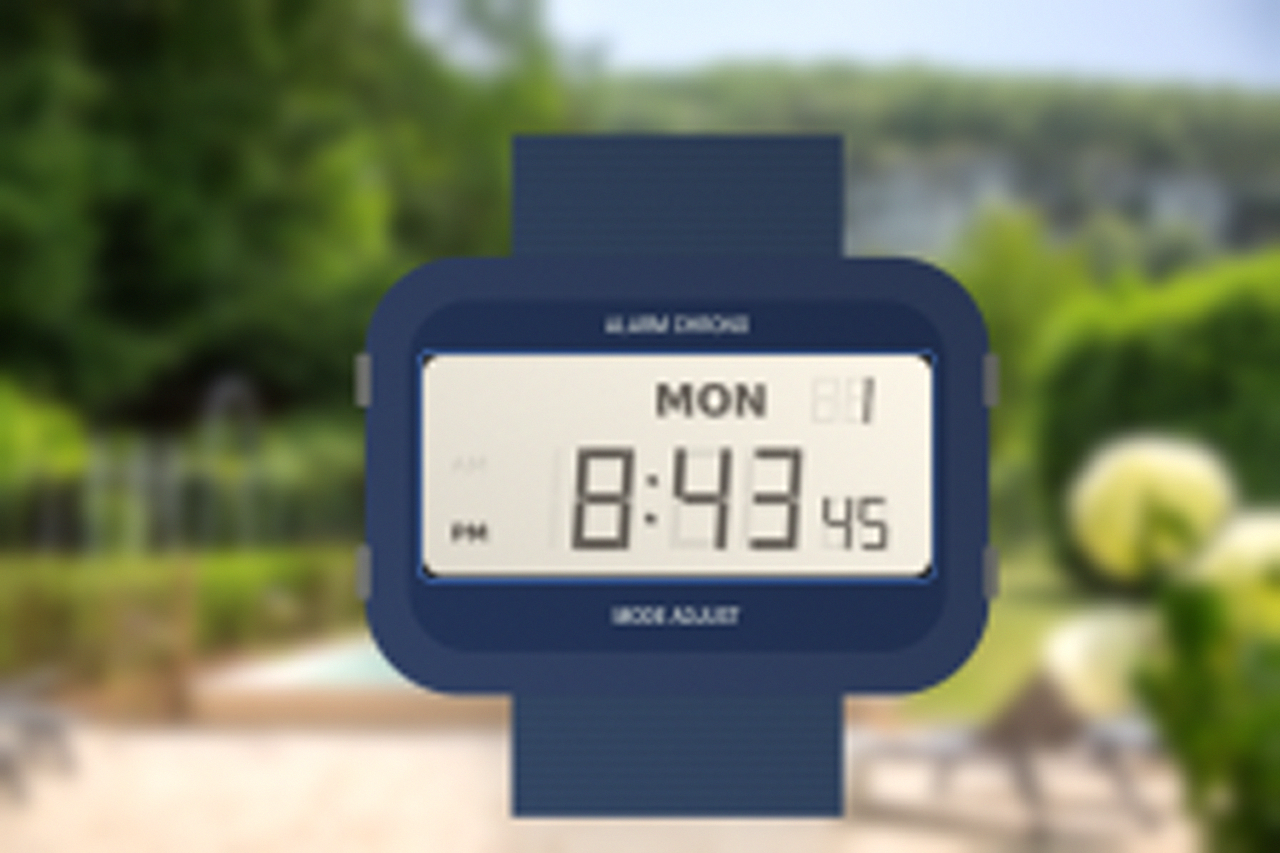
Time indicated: 8:43:45
